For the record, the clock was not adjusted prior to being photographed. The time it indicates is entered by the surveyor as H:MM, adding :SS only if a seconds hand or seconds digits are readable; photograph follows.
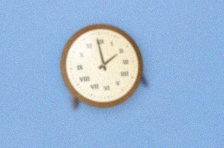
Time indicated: 1:59
